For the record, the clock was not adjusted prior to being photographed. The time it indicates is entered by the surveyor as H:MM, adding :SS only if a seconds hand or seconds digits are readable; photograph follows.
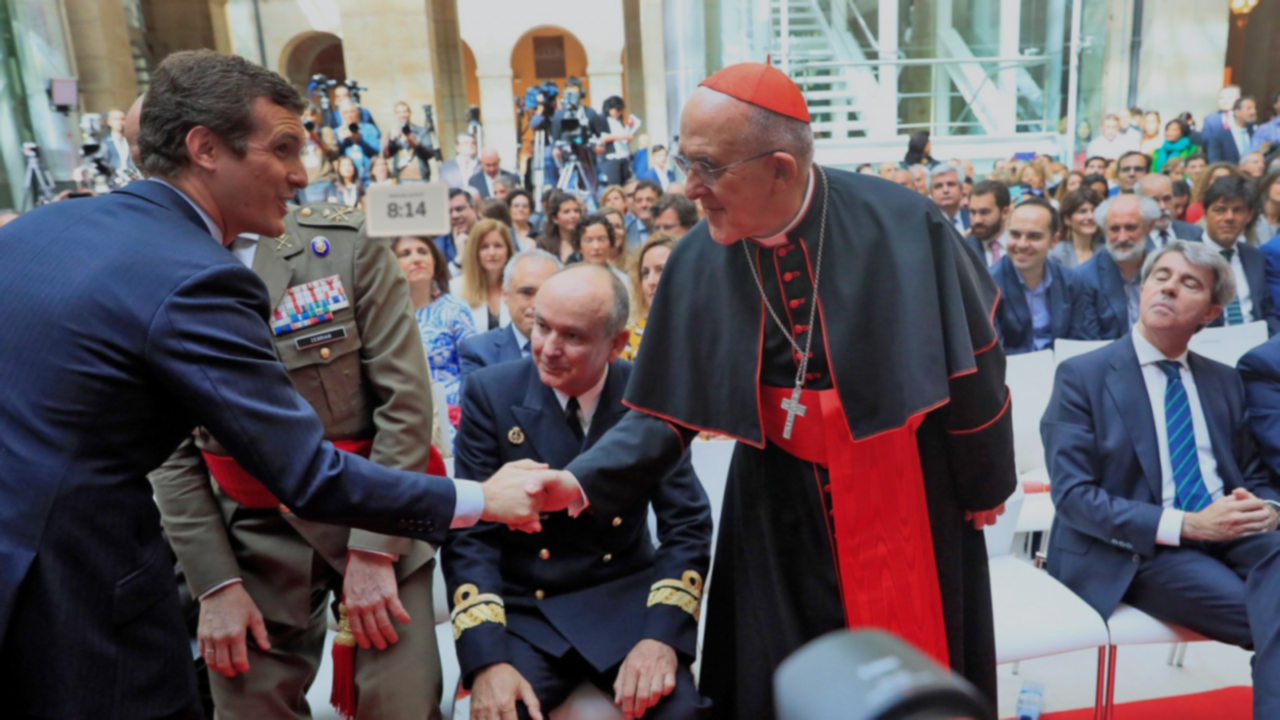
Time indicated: 8:14
